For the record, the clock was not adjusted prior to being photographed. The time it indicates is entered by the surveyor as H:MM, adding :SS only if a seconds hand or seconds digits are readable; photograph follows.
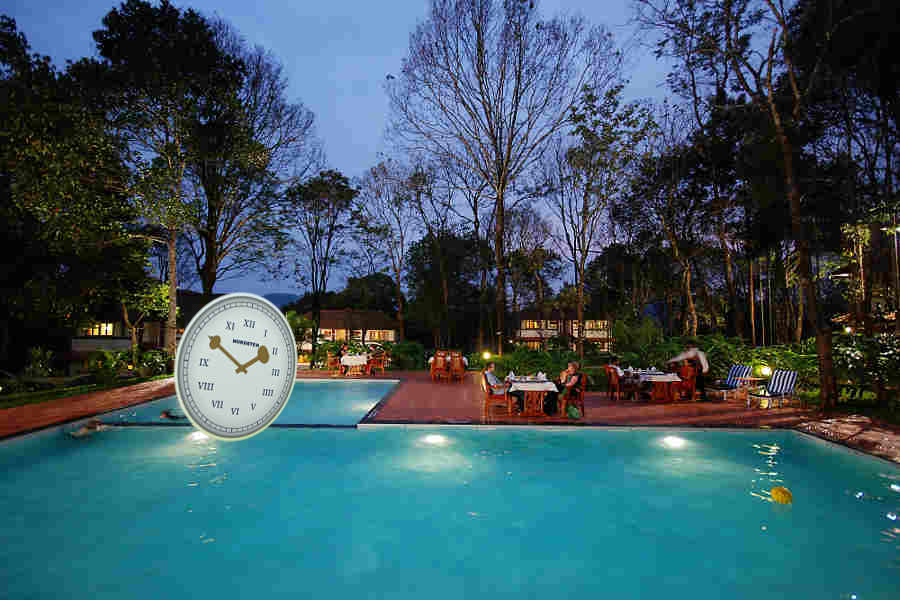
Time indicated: 1:50
